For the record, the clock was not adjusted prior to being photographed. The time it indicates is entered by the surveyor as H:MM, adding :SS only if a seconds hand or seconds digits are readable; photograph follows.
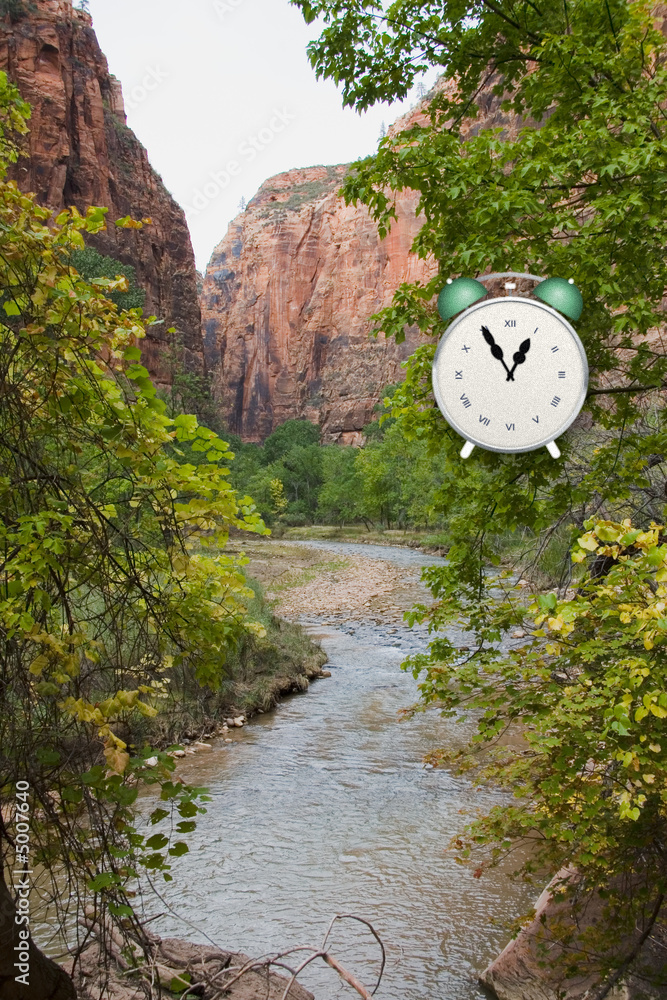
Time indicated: 12:55
